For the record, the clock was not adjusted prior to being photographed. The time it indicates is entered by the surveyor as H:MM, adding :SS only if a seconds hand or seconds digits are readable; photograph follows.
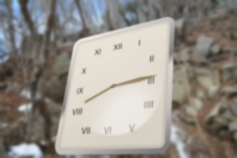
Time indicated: 8:14
